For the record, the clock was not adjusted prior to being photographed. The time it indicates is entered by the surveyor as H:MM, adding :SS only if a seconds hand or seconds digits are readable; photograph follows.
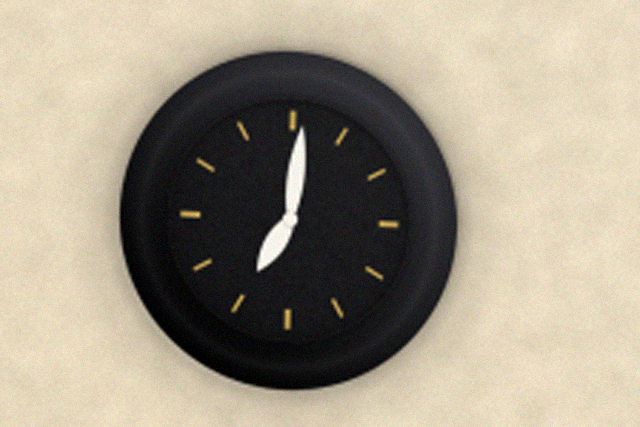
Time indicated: 7:01
